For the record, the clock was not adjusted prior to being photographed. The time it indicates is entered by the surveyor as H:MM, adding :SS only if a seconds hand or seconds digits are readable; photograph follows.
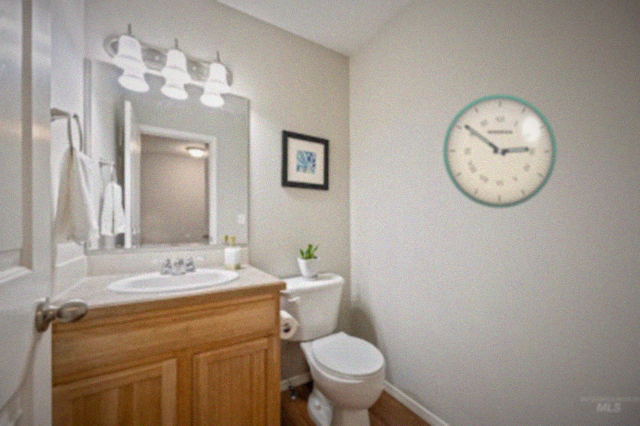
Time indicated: 2:51
